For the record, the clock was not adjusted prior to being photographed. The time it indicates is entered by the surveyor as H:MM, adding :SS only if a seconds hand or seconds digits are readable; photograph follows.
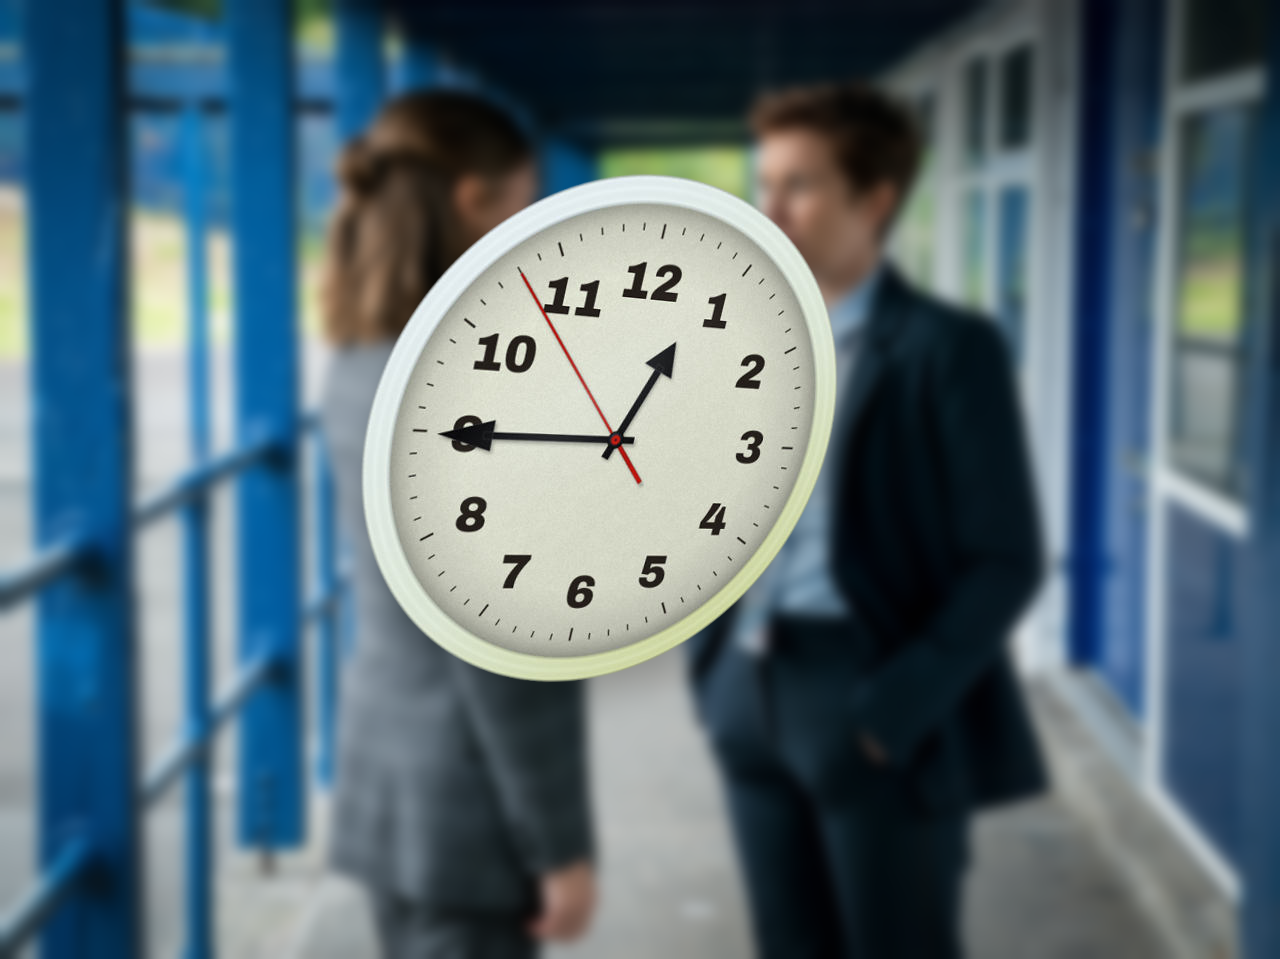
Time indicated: 12:44:53
